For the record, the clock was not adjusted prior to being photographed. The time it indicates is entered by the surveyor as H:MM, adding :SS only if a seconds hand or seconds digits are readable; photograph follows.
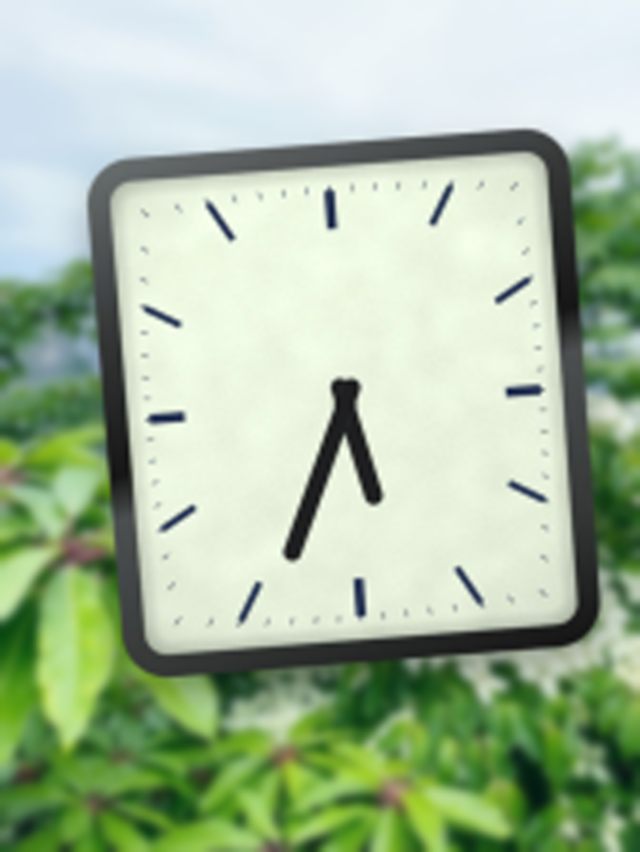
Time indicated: 5:34
